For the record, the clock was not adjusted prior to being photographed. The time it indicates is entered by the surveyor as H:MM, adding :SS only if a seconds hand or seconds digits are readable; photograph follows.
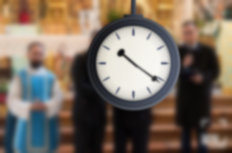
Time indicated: 10:21
